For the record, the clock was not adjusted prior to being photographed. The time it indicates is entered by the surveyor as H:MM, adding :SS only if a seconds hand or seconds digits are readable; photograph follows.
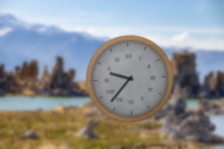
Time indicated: 9:37
